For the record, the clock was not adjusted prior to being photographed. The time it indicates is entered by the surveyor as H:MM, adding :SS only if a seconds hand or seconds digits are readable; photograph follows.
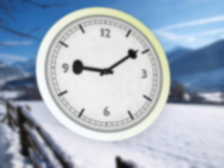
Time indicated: 9:09
